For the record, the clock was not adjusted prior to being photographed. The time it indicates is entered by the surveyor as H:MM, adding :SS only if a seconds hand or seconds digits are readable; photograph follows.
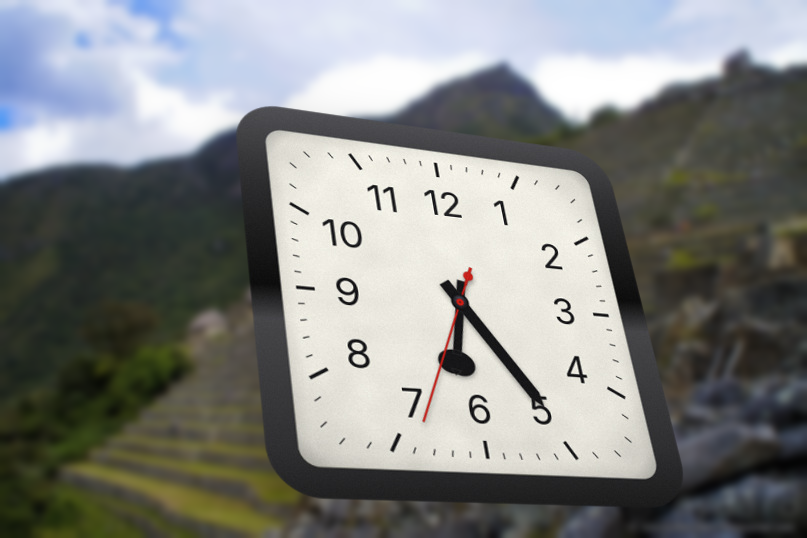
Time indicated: 6:24:34
